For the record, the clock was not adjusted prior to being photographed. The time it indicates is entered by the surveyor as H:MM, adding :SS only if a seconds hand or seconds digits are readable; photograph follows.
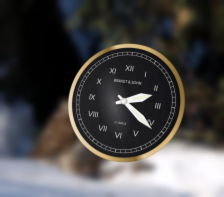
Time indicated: 2:21
